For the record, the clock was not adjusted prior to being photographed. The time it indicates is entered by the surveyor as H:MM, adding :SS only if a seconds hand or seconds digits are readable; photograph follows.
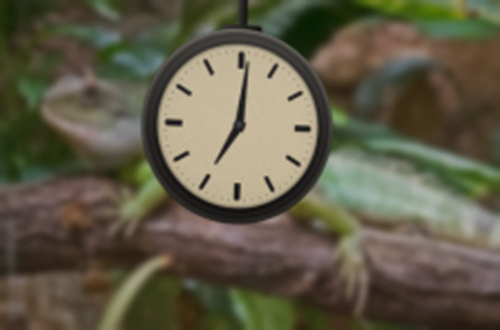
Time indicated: 7:01
